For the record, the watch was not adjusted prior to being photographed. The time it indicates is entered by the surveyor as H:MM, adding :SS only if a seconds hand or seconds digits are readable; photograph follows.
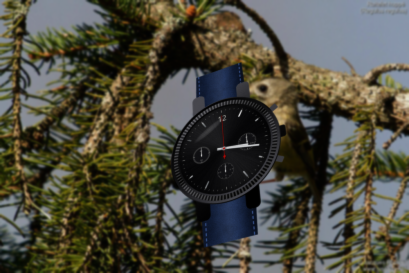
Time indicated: 3:17
